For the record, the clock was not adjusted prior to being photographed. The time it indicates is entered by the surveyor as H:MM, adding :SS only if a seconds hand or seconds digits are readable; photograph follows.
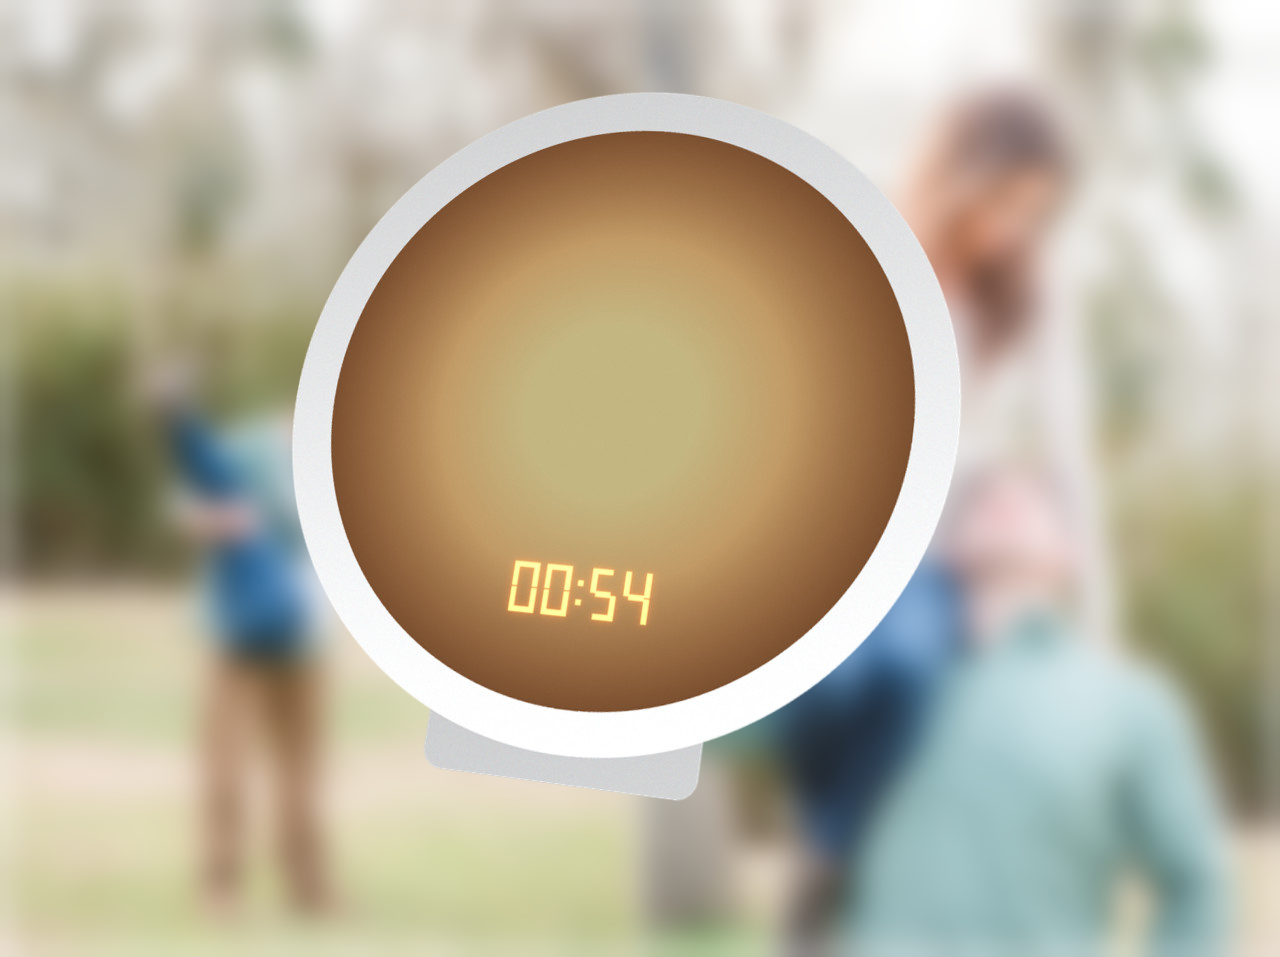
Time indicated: 0:54
